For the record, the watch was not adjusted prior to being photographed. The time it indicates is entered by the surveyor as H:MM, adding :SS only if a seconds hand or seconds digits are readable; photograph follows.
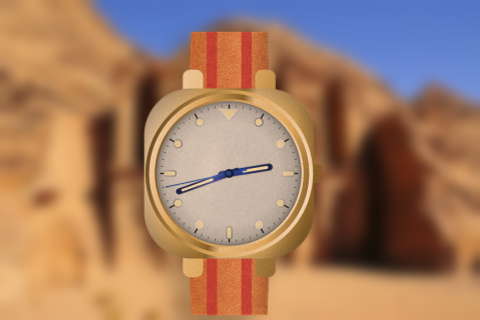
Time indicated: 2:41:43
